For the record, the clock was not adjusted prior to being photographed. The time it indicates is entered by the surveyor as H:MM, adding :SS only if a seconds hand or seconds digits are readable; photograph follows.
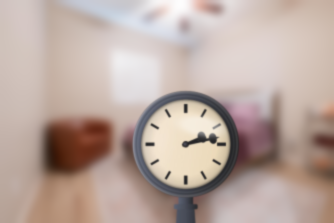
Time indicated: 2:13
